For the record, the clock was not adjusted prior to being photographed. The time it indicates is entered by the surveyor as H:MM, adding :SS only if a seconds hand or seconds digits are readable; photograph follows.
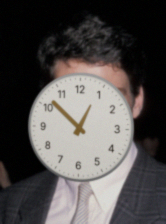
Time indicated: 12:52
